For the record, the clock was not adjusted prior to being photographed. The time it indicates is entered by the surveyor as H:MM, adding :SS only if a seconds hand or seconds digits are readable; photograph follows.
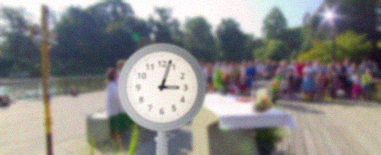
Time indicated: 3:03
